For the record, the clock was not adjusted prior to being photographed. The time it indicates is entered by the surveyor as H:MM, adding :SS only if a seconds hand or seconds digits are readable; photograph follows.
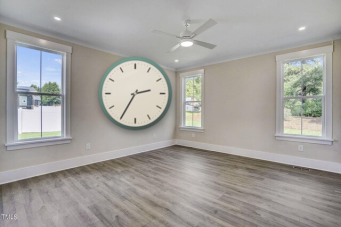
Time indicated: 2:35
